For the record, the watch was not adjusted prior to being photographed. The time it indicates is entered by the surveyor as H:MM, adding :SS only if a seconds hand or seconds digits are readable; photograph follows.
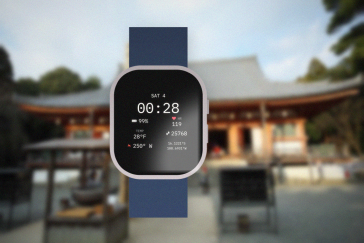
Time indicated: 0:28
